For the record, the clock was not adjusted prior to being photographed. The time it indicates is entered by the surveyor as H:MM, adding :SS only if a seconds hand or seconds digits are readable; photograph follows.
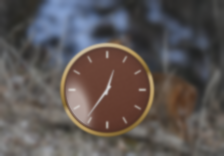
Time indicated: 12:36
